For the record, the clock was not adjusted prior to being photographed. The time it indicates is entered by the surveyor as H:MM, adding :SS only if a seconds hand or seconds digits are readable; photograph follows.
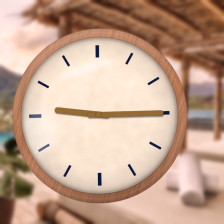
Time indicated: 9:15
